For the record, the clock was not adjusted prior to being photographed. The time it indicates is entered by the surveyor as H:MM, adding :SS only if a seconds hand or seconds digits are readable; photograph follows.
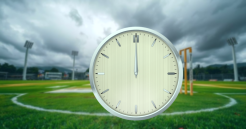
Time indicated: 12:00
